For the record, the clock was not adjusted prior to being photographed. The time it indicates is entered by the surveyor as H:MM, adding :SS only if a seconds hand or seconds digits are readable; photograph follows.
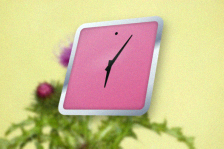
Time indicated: 6:05
